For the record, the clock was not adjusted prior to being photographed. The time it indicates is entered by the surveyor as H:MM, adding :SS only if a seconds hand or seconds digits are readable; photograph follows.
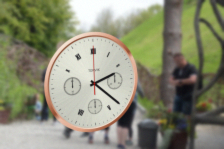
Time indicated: 2:22
